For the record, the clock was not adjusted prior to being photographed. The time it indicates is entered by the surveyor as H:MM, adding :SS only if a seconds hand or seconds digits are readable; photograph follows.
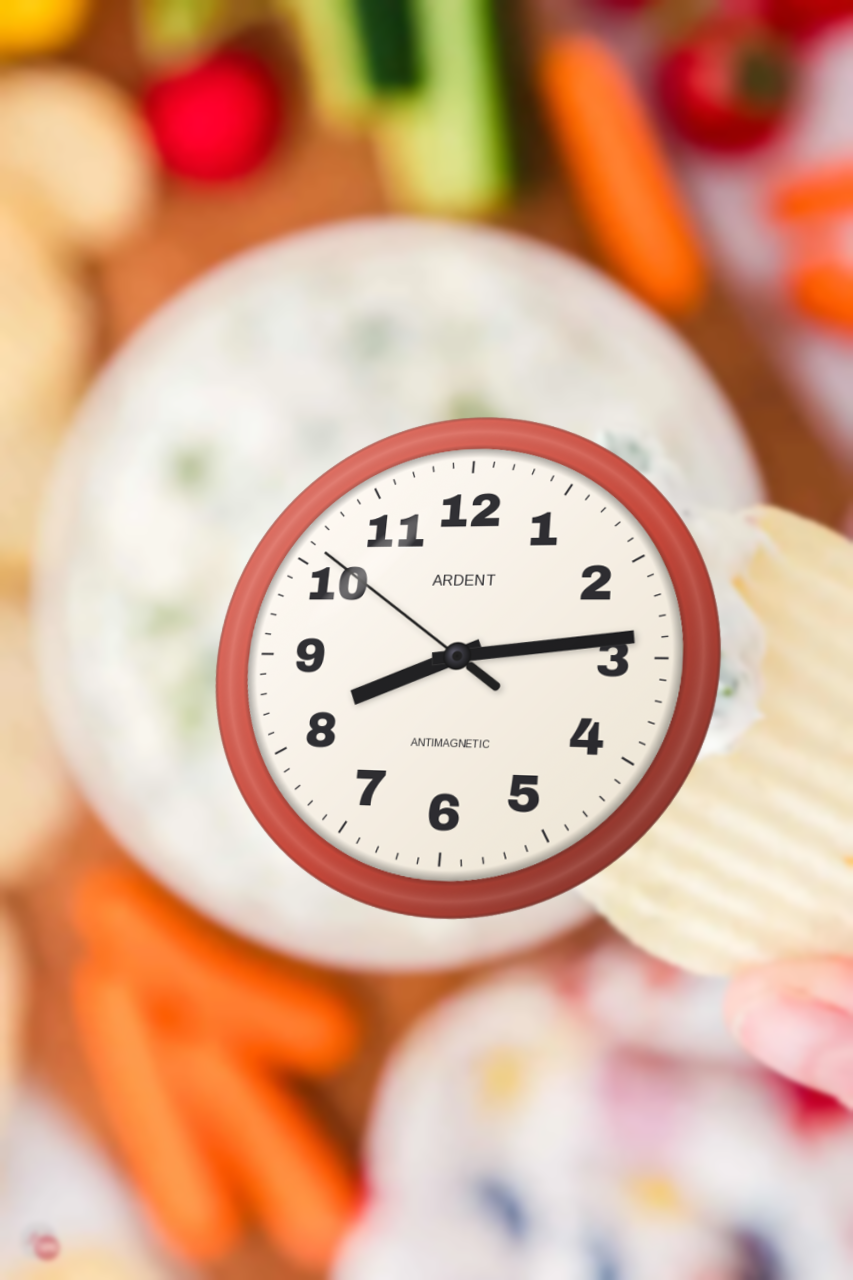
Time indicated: 8:13:51
